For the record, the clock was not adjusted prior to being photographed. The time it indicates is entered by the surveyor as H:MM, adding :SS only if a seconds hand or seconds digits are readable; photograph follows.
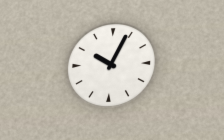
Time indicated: 10:04
